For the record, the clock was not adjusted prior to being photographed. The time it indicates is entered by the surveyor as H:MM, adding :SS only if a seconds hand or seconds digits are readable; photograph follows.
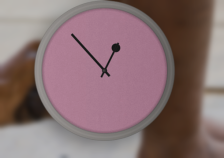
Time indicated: 12:53
